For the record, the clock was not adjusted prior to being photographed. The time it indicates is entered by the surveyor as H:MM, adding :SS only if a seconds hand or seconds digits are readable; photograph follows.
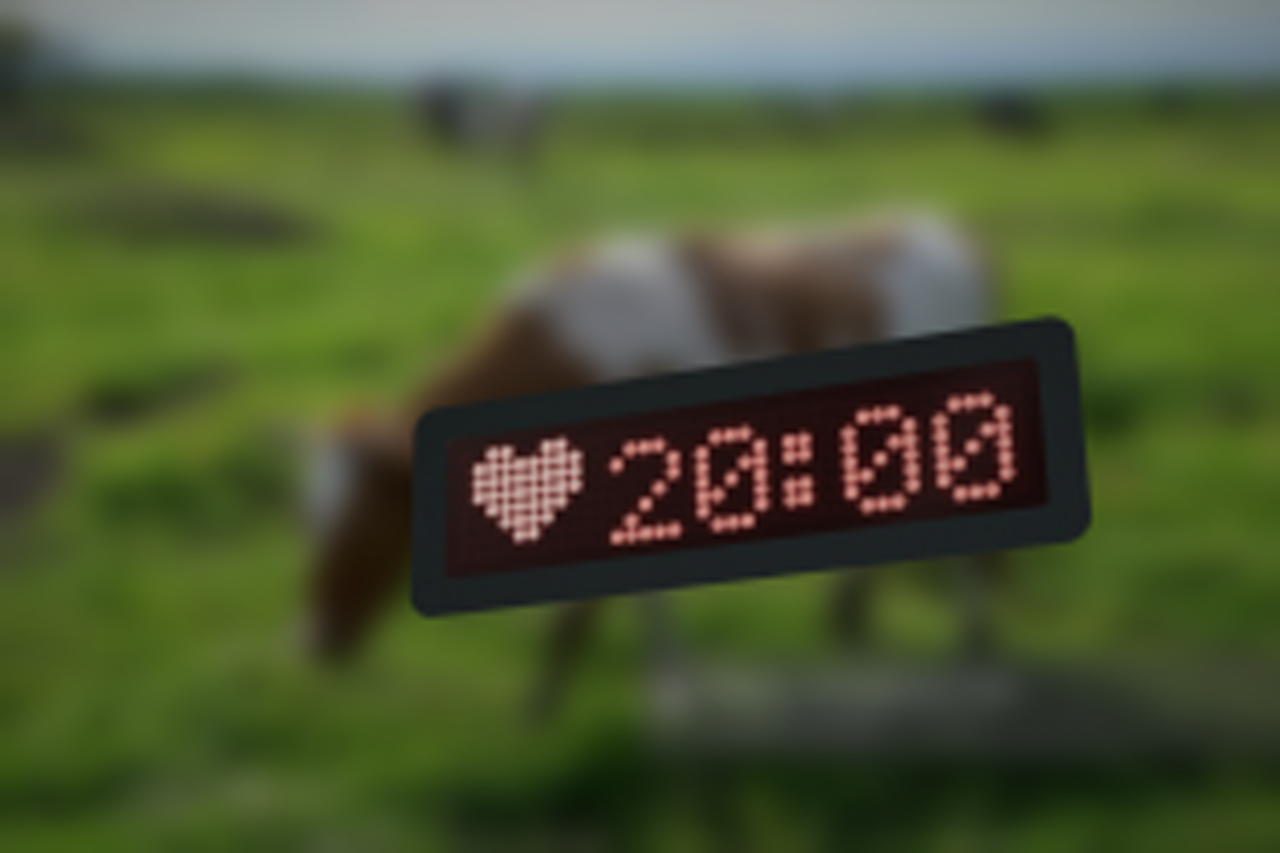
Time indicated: 20:00
